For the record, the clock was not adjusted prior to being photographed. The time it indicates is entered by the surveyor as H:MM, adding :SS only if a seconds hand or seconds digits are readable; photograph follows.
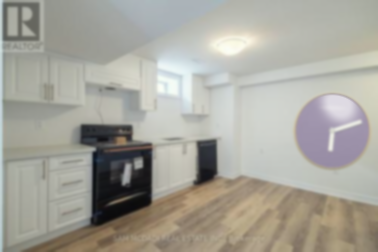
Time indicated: 6:12
